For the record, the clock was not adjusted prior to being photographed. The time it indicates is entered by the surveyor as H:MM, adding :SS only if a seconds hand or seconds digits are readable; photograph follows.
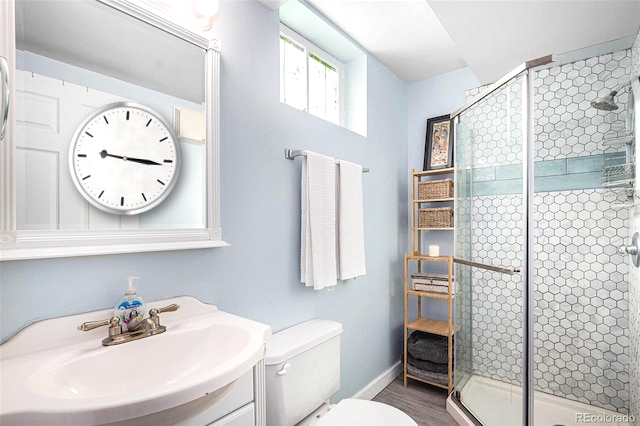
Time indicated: 9:16
